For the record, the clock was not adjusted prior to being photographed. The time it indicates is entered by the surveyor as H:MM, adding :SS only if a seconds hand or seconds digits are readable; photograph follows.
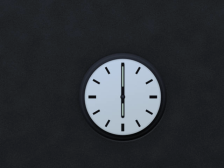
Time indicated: 6:00
